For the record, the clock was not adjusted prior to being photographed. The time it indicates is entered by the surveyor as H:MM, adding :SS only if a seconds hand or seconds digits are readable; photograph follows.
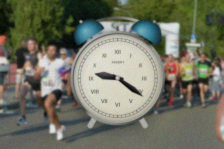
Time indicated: 9:21
